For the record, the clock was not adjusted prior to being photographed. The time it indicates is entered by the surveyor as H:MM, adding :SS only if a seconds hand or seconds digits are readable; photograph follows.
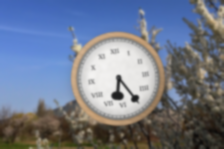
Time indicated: 6:25
